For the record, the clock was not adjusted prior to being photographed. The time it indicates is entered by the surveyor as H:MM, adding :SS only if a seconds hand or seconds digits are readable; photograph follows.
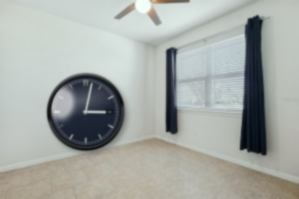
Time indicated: 3:02
